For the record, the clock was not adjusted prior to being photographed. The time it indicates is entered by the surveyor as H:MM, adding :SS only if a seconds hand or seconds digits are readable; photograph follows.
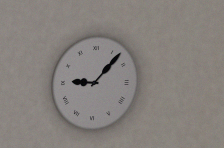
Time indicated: 9:07
